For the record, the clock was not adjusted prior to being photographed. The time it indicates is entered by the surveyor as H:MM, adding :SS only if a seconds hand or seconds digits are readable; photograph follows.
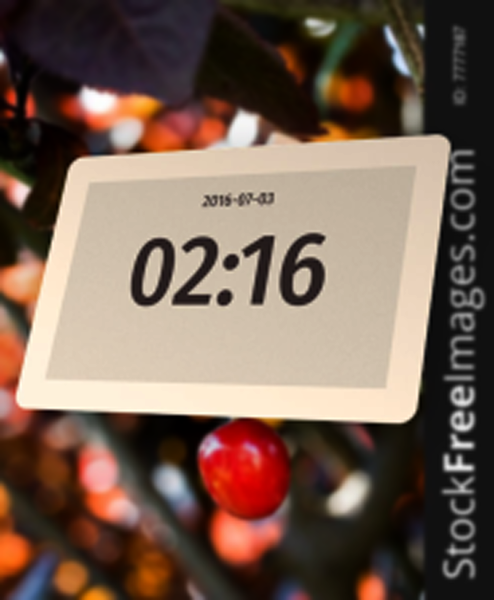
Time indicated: 2:16
